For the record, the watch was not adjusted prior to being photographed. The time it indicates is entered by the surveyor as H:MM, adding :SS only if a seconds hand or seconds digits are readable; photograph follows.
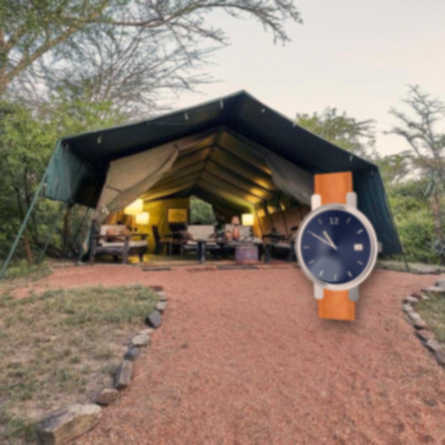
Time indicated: 10:50
